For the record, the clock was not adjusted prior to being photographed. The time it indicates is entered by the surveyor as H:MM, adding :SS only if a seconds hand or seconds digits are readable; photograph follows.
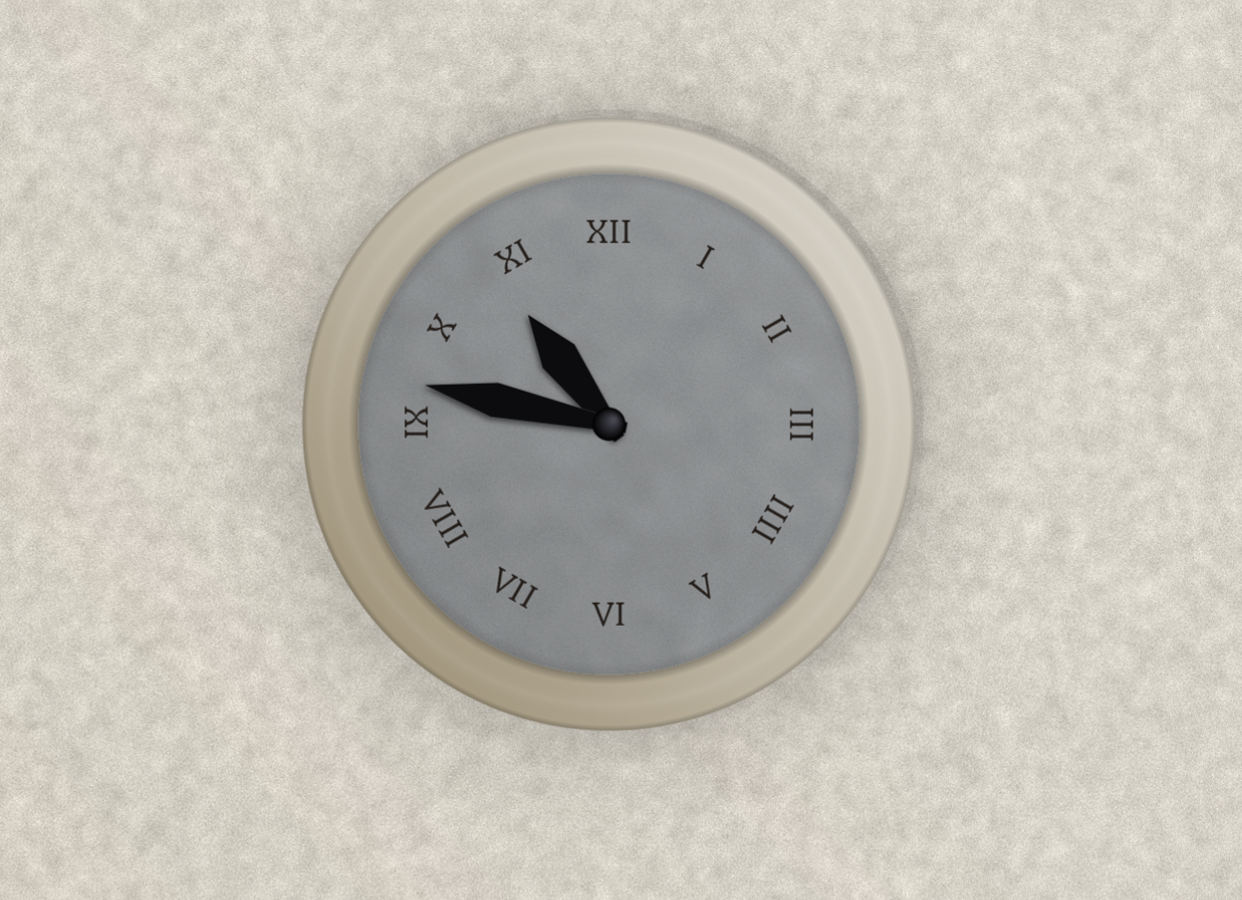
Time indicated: 10:47
